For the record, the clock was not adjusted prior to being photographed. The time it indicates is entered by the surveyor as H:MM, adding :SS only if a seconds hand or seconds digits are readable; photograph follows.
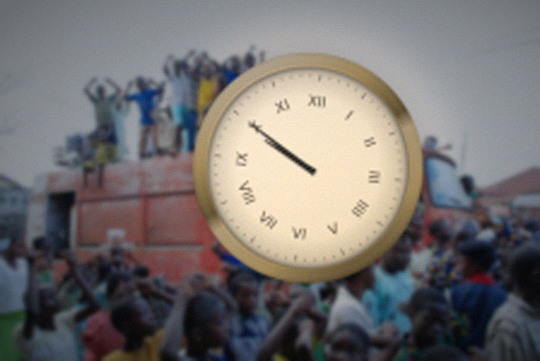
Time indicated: 9:50
